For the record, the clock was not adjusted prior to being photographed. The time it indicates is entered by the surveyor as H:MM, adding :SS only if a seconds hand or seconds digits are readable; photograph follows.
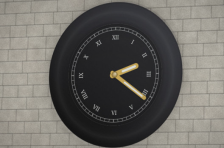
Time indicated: 2:21
